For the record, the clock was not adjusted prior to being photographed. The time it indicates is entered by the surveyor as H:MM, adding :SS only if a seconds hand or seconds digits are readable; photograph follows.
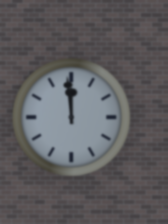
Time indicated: 11:59
